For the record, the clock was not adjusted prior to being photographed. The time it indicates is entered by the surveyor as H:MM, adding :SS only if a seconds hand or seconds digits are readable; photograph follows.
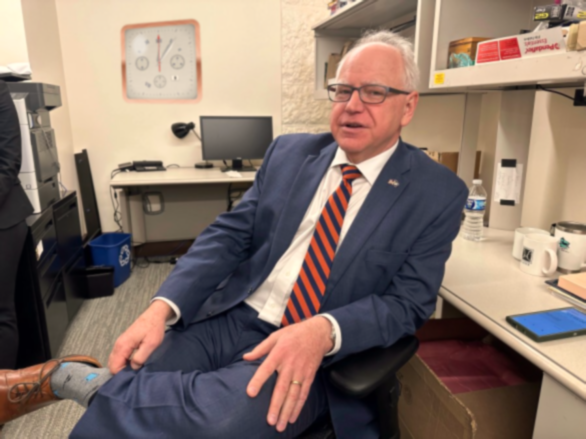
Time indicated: 12:06
